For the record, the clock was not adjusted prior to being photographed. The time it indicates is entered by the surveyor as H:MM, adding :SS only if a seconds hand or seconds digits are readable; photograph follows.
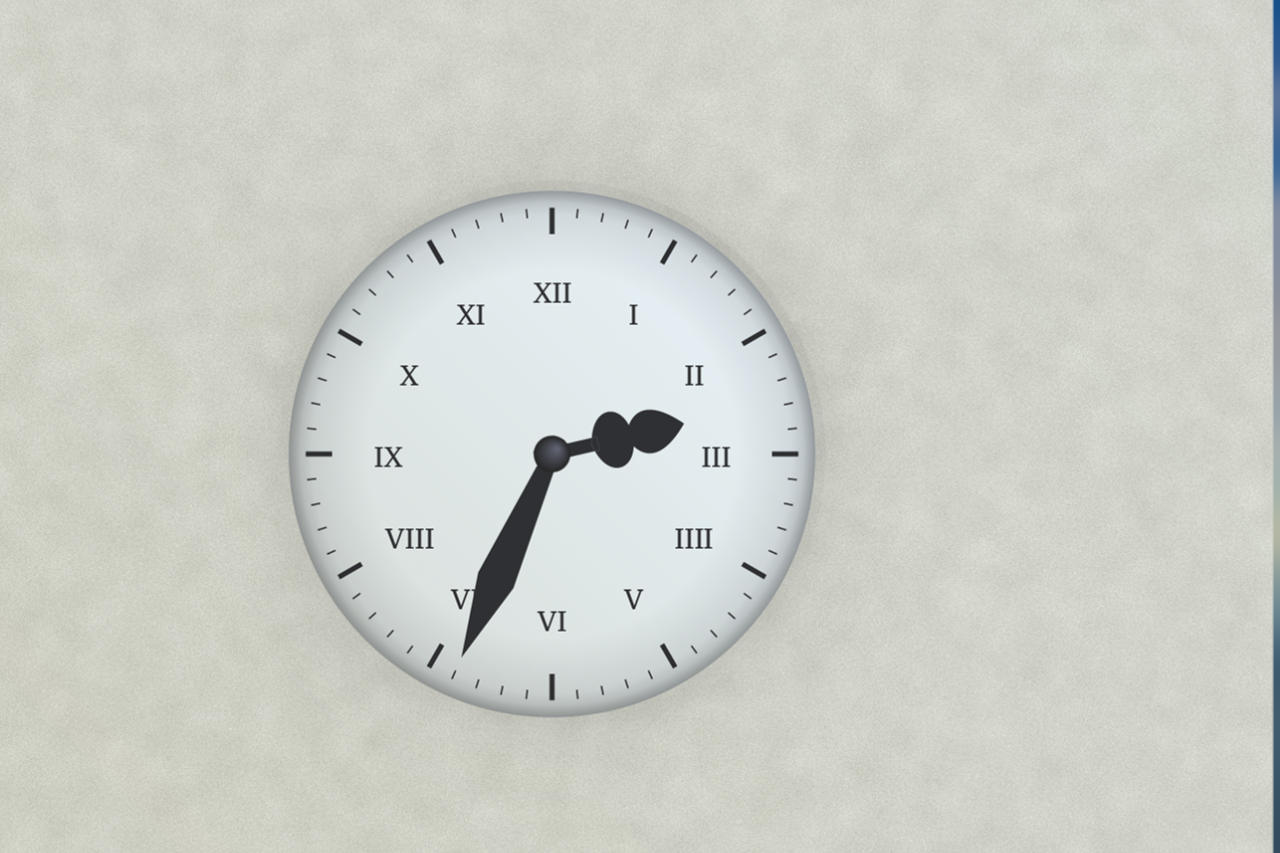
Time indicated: 2:34
